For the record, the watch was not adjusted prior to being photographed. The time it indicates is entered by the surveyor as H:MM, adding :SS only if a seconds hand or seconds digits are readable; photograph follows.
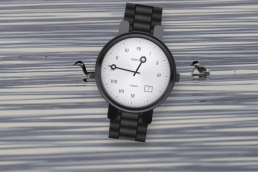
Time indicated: 12:46
